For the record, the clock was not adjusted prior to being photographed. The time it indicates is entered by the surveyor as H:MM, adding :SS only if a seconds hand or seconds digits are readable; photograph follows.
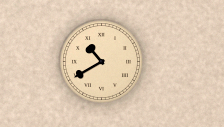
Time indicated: 10:40
